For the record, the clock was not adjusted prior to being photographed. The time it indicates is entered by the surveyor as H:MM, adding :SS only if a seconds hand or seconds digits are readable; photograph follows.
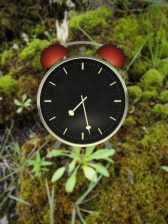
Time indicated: 7:28
